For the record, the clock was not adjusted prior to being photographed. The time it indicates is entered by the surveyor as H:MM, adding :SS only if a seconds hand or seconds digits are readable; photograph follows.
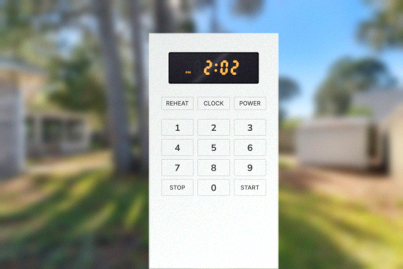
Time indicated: 2:02
